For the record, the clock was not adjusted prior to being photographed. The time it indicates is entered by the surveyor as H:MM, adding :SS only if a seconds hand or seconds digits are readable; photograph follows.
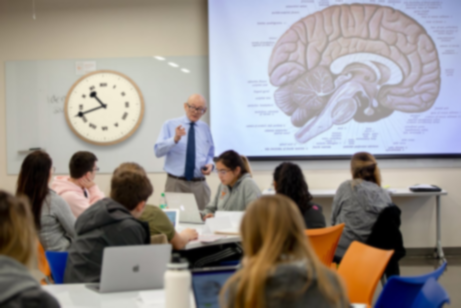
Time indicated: 10:42
